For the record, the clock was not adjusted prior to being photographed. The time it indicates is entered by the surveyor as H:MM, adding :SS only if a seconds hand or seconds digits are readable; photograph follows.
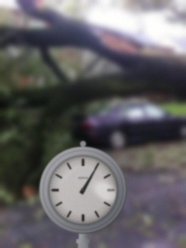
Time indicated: 1:05
